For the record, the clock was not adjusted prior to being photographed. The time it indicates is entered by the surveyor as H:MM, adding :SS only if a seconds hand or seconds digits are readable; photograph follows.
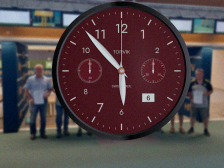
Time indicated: 5:53
